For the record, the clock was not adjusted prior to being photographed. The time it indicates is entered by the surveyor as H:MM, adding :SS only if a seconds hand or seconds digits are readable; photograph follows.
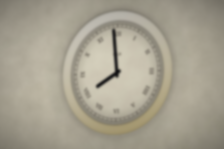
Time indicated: 7:59
